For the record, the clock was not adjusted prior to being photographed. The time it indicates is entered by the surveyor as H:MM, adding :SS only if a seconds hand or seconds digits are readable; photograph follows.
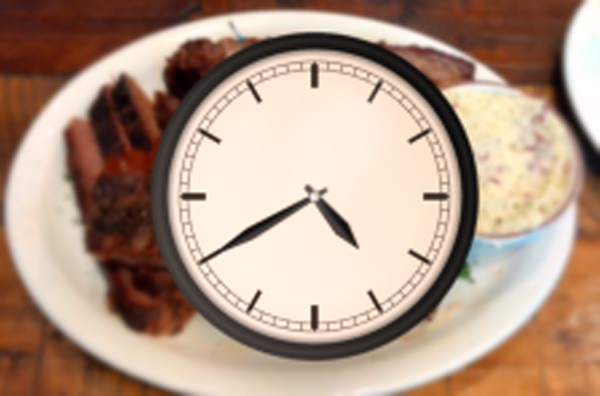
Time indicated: 4:40
